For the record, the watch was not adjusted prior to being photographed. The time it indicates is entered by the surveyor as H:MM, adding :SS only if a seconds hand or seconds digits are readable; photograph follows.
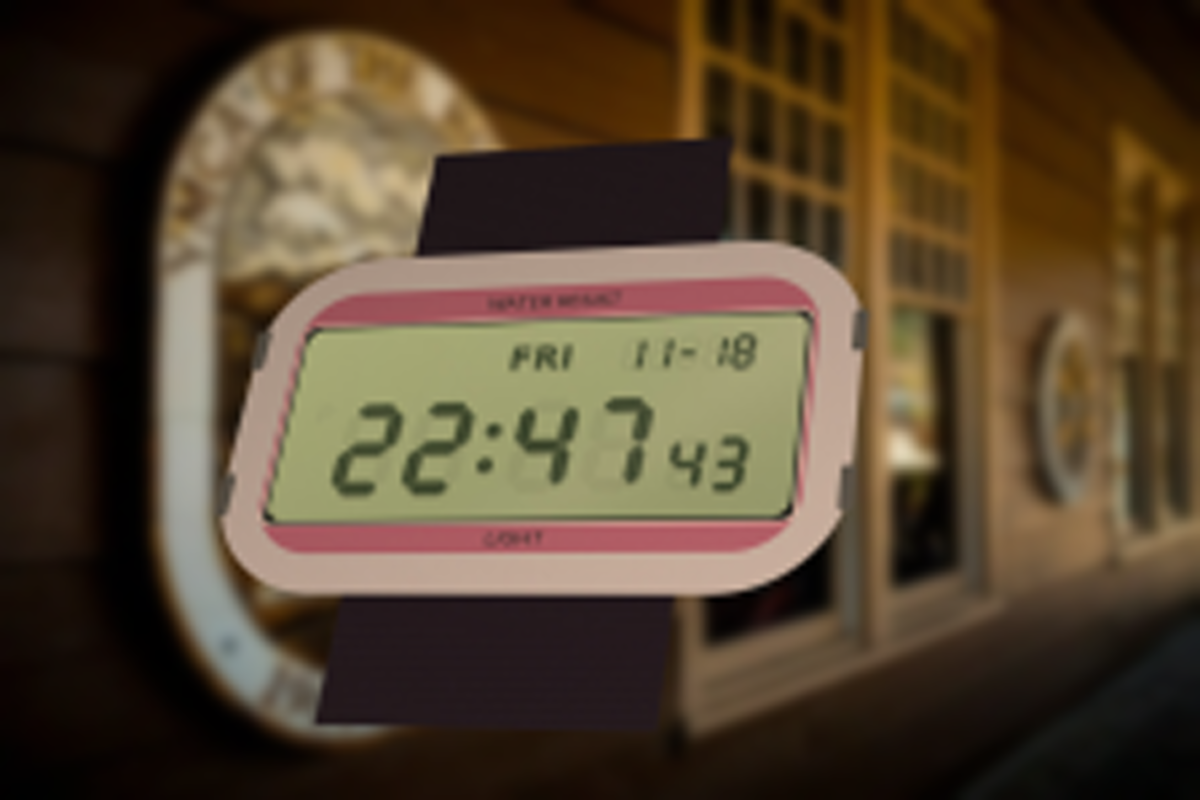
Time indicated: 22:47:43
